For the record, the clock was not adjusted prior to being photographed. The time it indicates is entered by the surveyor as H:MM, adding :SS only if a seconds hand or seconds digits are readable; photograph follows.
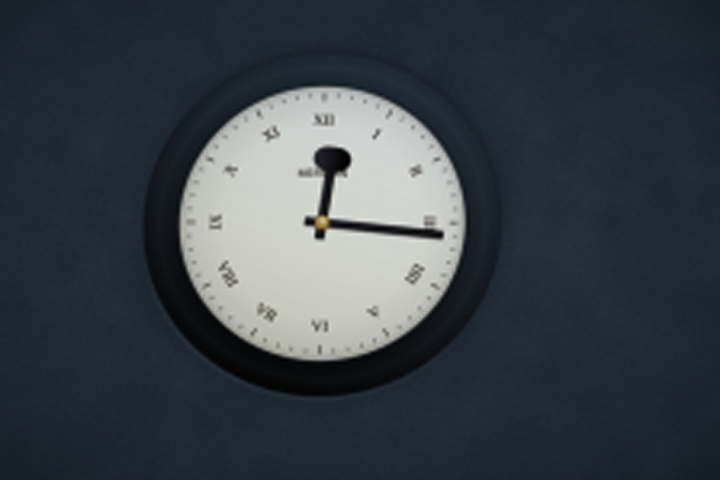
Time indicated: 12:16
